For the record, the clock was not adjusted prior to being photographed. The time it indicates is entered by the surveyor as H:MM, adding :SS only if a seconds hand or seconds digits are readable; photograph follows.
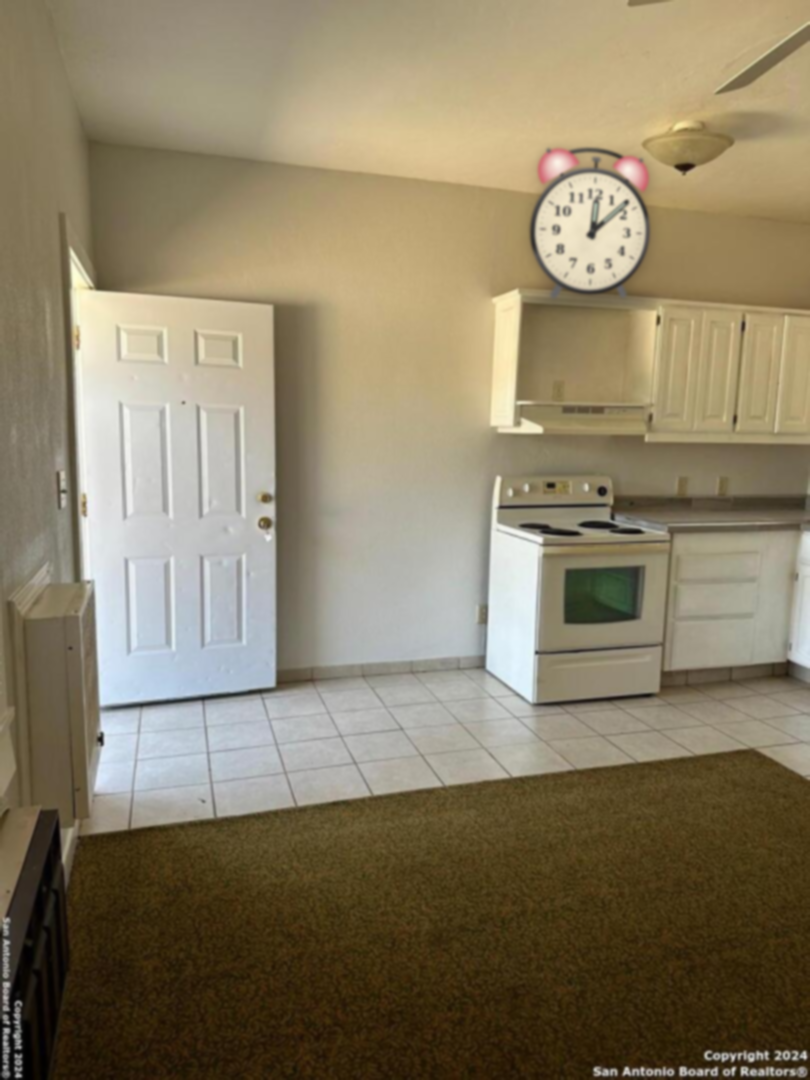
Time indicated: 12:08
